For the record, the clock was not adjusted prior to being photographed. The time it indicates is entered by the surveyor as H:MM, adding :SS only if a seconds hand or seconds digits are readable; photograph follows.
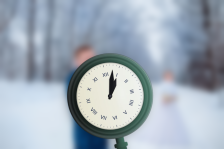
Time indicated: 1:03
